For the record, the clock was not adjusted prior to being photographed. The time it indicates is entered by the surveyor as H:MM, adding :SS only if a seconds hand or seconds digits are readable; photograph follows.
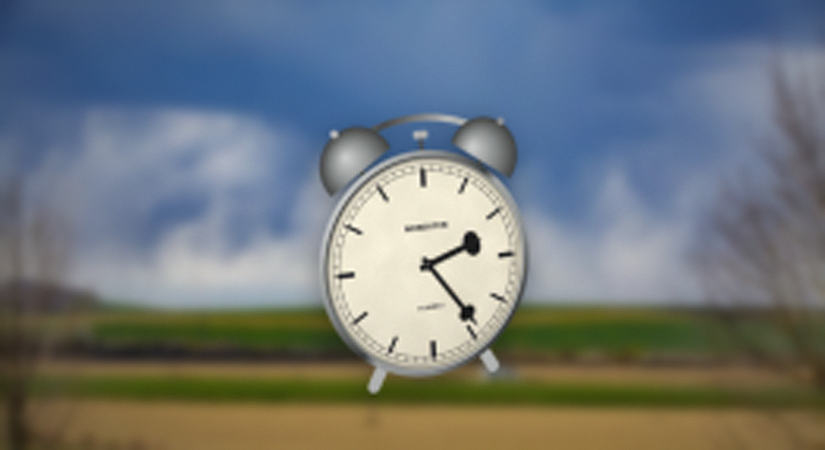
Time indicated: 2:24
